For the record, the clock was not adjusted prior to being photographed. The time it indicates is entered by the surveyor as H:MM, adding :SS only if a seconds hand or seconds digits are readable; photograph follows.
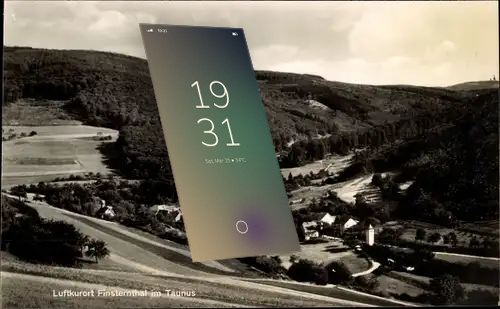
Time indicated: 19:31
